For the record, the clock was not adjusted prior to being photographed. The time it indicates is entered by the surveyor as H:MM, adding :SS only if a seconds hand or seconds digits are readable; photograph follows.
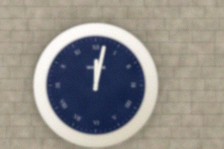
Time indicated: 12:02
